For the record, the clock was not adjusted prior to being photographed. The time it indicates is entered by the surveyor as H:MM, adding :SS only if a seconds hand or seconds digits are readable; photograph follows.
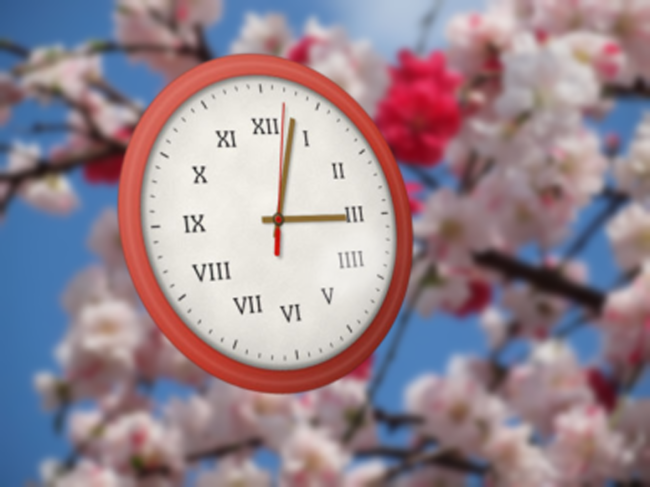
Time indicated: 3:03:02
